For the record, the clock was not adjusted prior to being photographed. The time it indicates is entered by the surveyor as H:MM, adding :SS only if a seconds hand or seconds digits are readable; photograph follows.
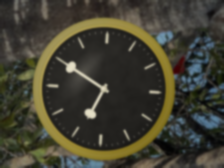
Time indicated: 6:50
